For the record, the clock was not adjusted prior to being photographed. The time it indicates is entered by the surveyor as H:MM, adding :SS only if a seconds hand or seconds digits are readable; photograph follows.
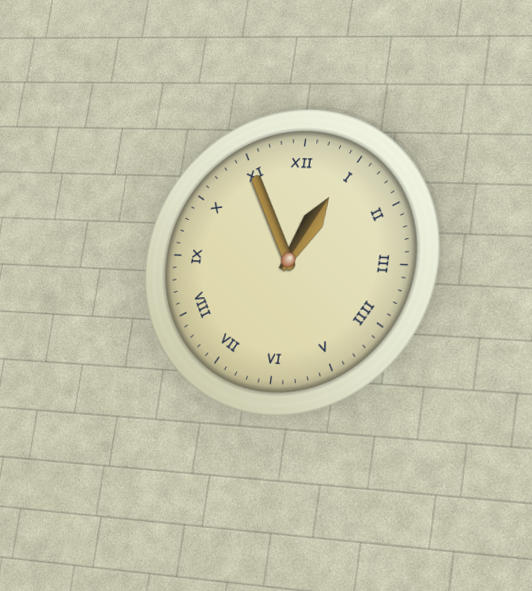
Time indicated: 12:55
